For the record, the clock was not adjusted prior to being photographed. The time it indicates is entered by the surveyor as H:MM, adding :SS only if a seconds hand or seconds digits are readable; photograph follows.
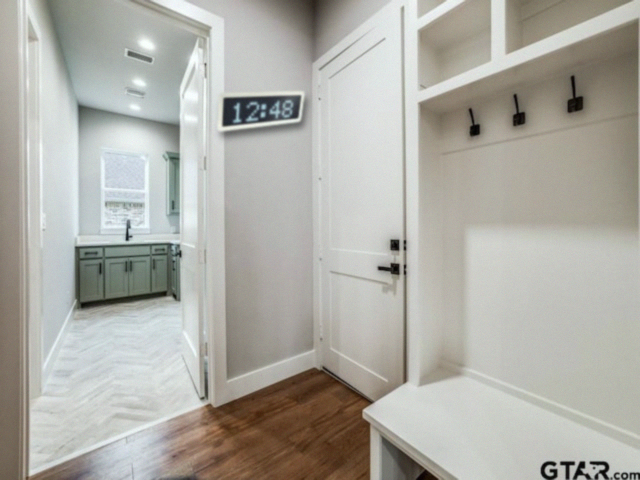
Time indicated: 12:48
